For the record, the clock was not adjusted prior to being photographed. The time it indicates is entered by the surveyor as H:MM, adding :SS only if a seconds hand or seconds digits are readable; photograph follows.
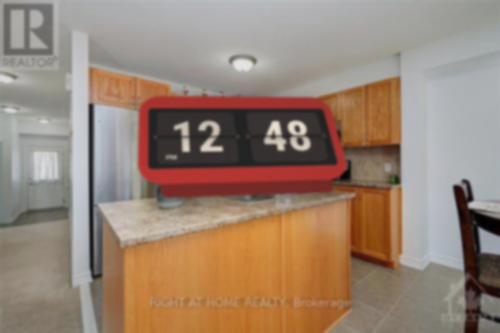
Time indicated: 12:48
